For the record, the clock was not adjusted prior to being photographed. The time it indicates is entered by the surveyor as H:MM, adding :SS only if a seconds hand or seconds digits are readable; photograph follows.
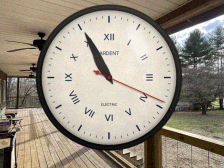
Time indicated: 10:55:19
